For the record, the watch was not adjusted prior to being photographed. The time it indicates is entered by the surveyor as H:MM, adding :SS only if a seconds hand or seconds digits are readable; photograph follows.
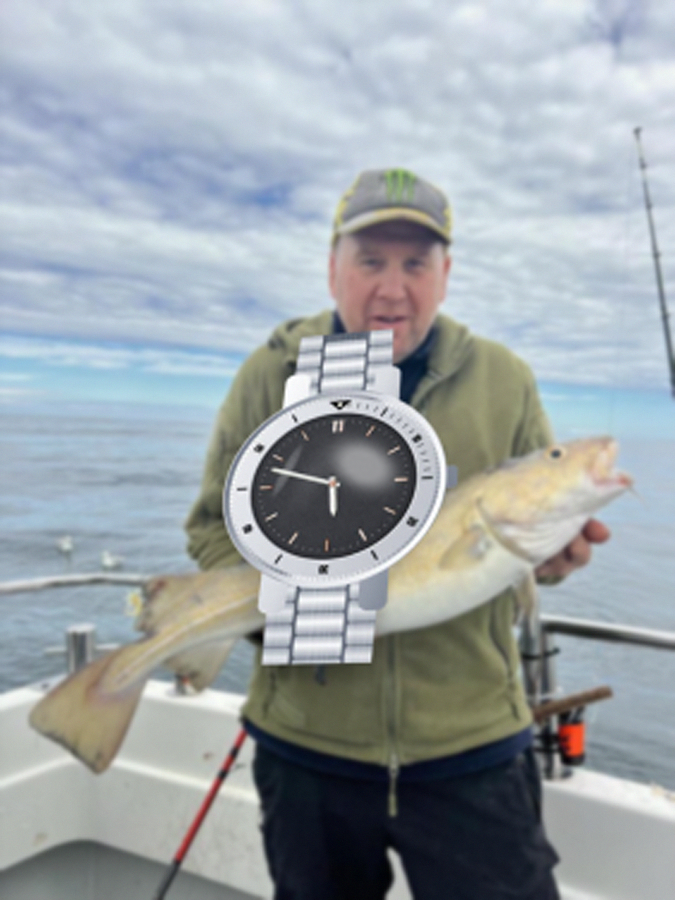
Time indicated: 5:48
